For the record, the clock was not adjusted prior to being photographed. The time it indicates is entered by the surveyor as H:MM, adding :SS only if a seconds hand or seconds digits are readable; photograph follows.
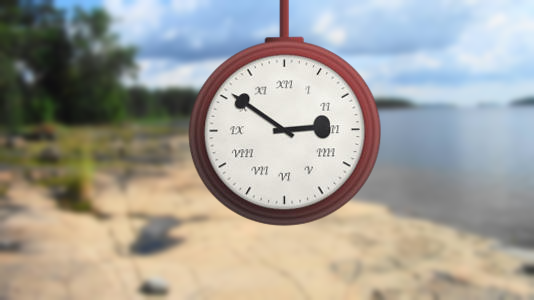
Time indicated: 2:51
